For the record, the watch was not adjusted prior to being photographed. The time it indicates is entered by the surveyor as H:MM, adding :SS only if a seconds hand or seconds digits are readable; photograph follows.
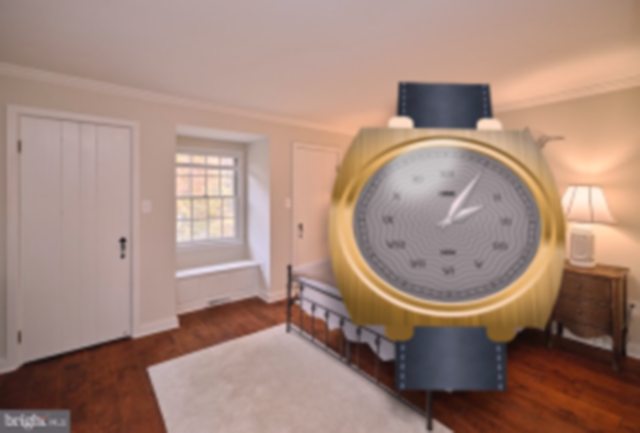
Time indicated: 2:05
